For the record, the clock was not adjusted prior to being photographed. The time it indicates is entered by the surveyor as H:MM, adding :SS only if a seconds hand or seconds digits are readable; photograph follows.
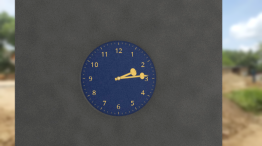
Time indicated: 2:14
